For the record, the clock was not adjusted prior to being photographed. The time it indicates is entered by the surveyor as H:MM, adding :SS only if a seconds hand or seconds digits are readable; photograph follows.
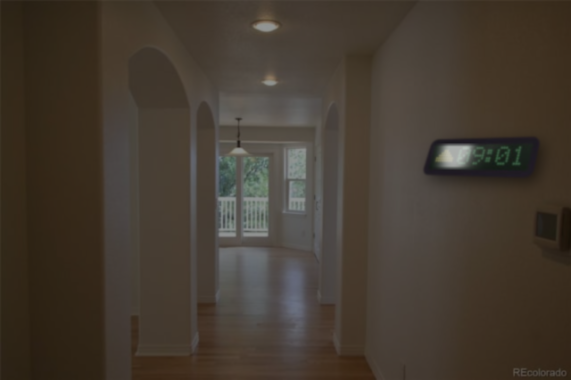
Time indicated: 9:01
